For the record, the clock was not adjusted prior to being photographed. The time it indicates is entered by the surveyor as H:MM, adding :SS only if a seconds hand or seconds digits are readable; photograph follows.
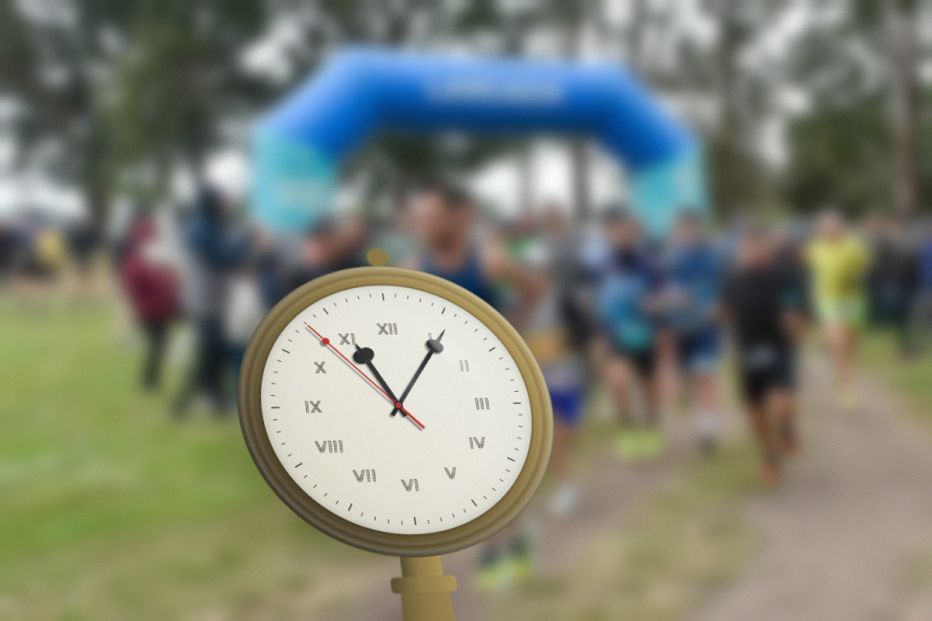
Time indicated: 11:05:53
